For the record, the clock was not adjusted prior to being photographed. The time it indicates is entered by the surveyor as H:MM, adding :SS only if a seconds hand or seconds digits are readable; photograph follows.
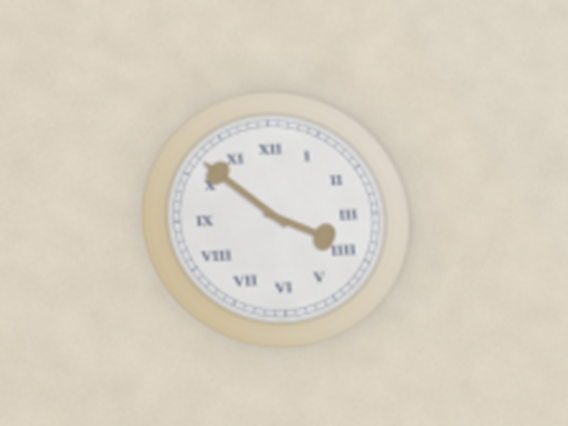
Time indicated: 3:52
